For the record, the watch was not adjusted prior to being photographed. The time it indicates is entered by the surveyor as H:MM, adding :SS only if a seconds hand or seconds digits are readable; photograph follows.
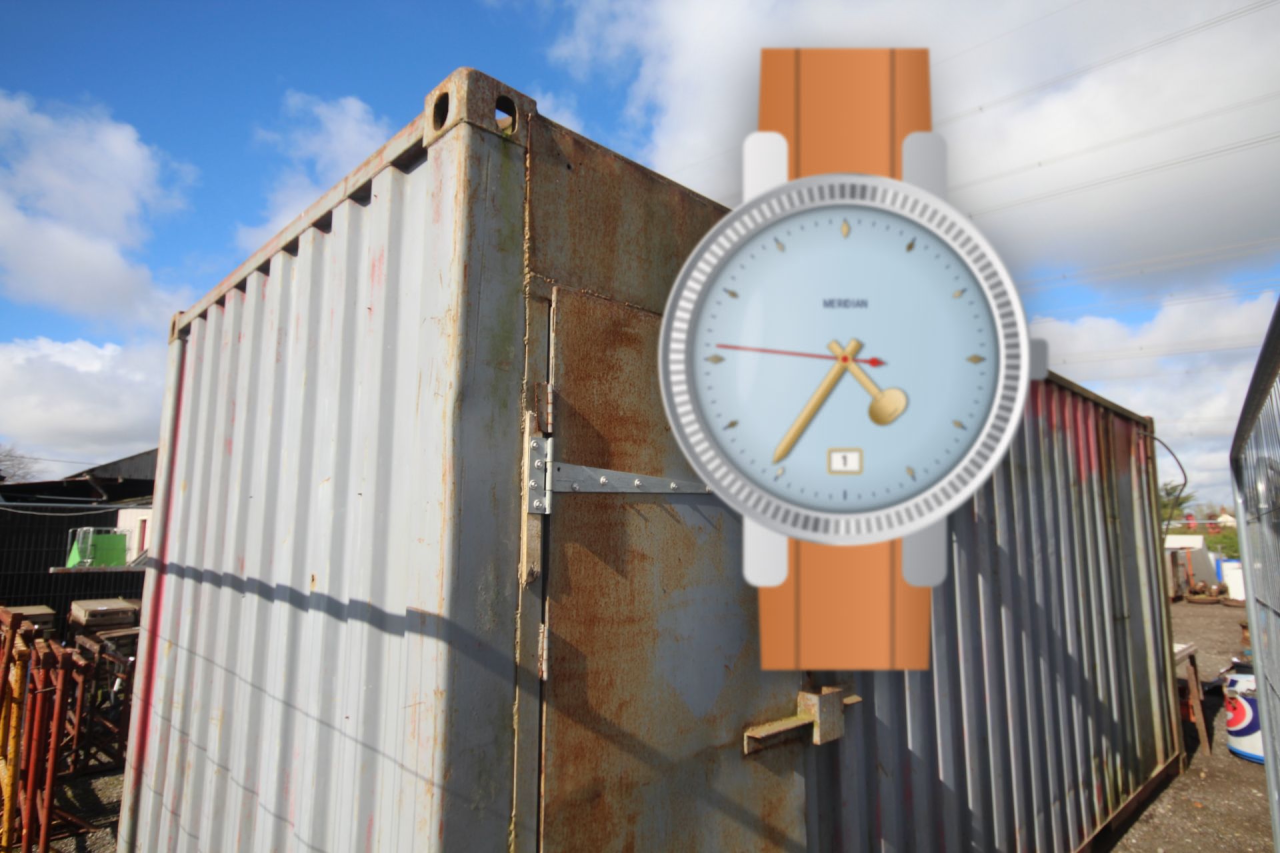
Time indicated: 4:35:46
